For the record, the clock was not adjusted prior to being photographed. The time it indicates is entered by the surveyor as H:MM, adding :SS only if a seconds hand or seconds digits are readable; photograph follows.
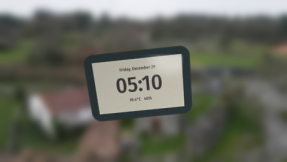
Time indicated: 5:10
